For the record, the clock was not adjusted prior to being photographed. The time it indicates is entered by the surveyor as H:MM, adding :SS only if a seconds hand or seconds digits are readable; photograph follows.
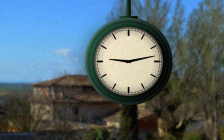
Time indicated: 9:13
